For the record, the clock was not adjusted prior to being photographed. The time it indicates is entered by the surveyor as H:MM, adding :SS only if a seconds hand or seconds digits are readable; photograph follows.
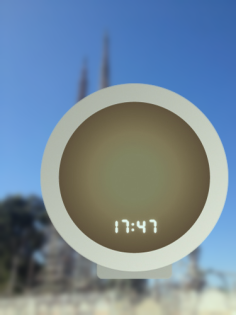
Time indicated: 17:47
